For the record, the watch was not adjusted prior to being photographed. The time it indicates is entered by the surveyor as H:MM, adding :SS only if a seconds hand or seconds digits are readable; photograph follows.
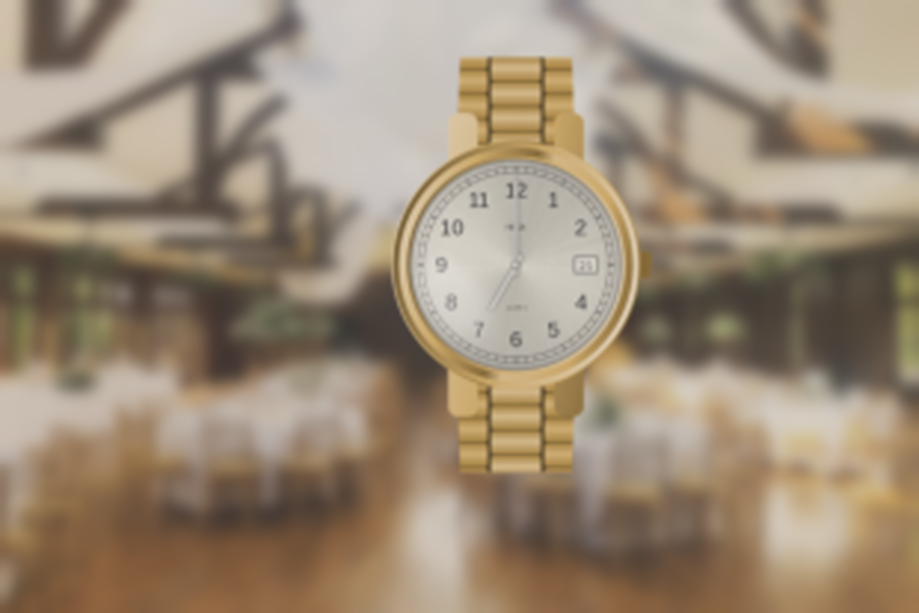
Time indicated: 7:00
